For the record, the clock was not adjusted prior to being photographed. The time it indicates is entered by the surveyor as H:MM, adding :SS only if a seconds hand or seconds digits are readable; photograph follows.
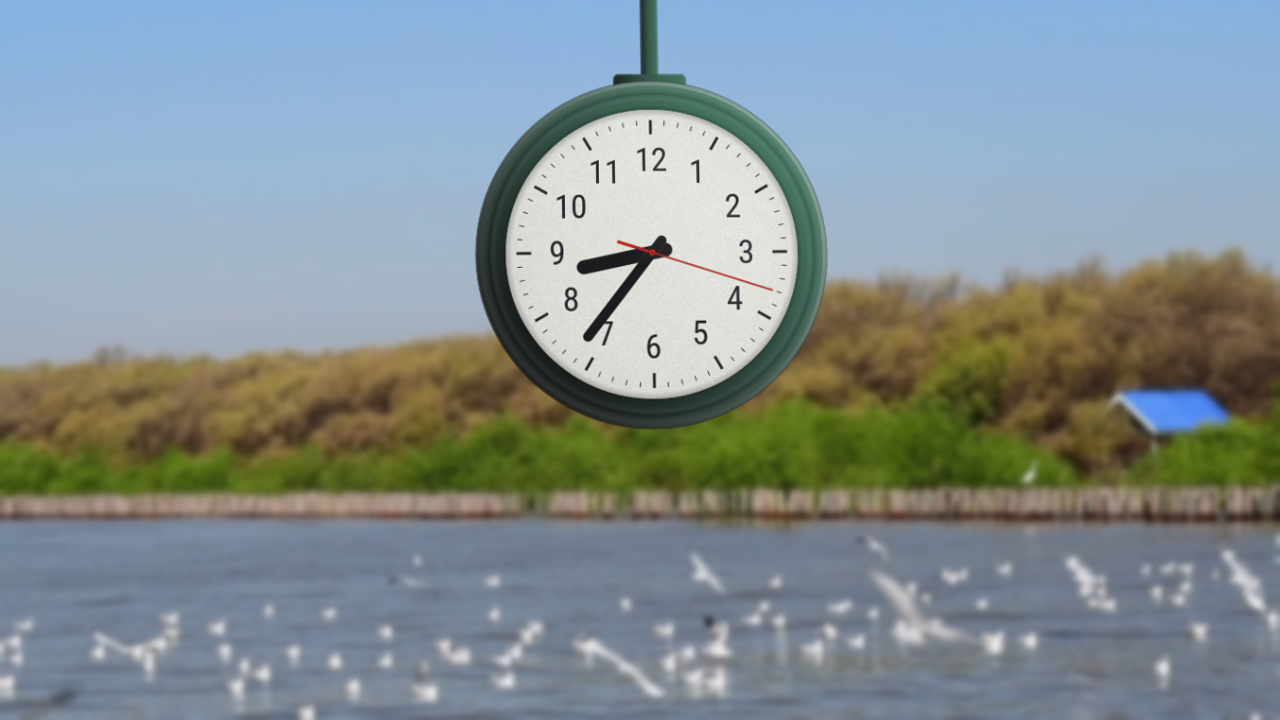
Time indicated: 8:36:18
